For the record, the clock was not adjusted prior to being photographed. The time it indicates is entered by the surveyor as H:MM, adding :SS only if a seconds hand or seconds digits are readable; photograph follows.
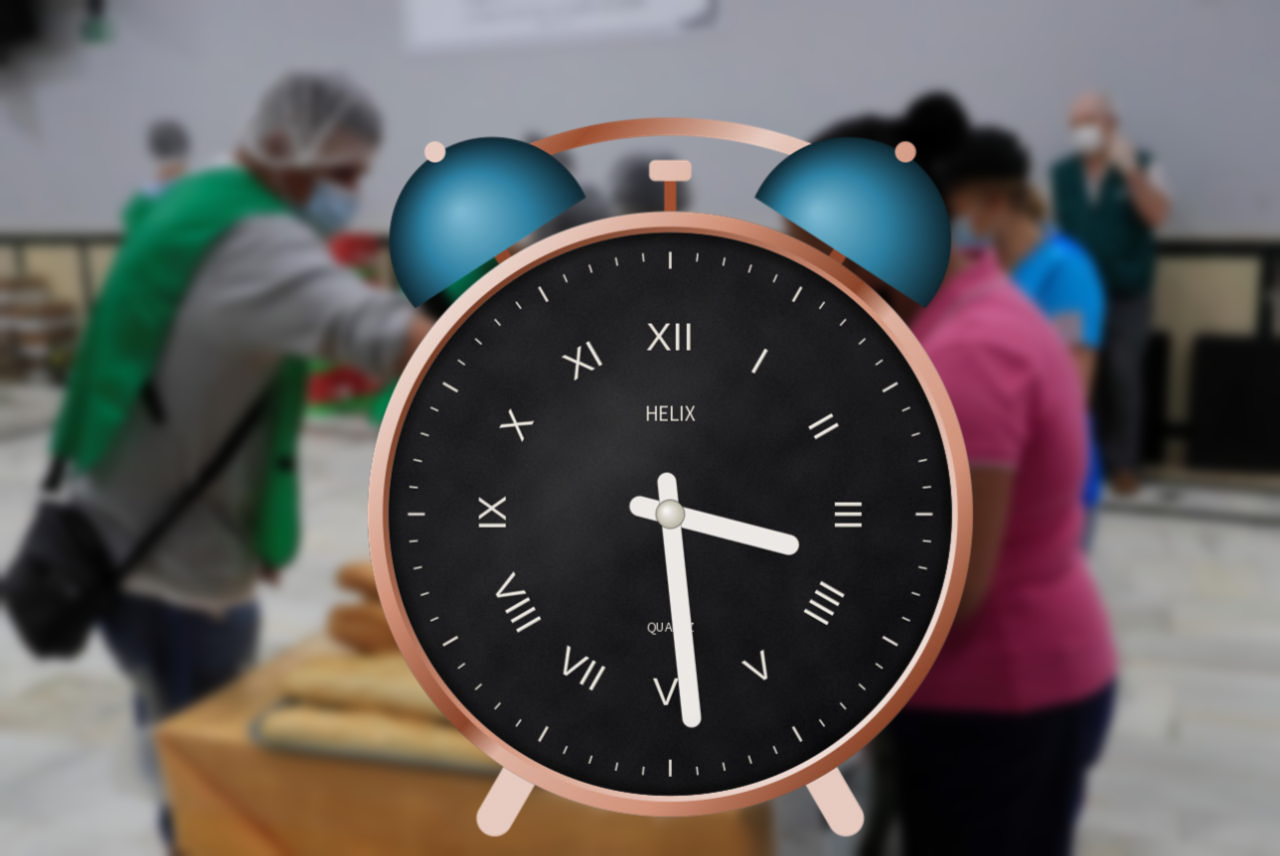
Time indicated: 3:29
